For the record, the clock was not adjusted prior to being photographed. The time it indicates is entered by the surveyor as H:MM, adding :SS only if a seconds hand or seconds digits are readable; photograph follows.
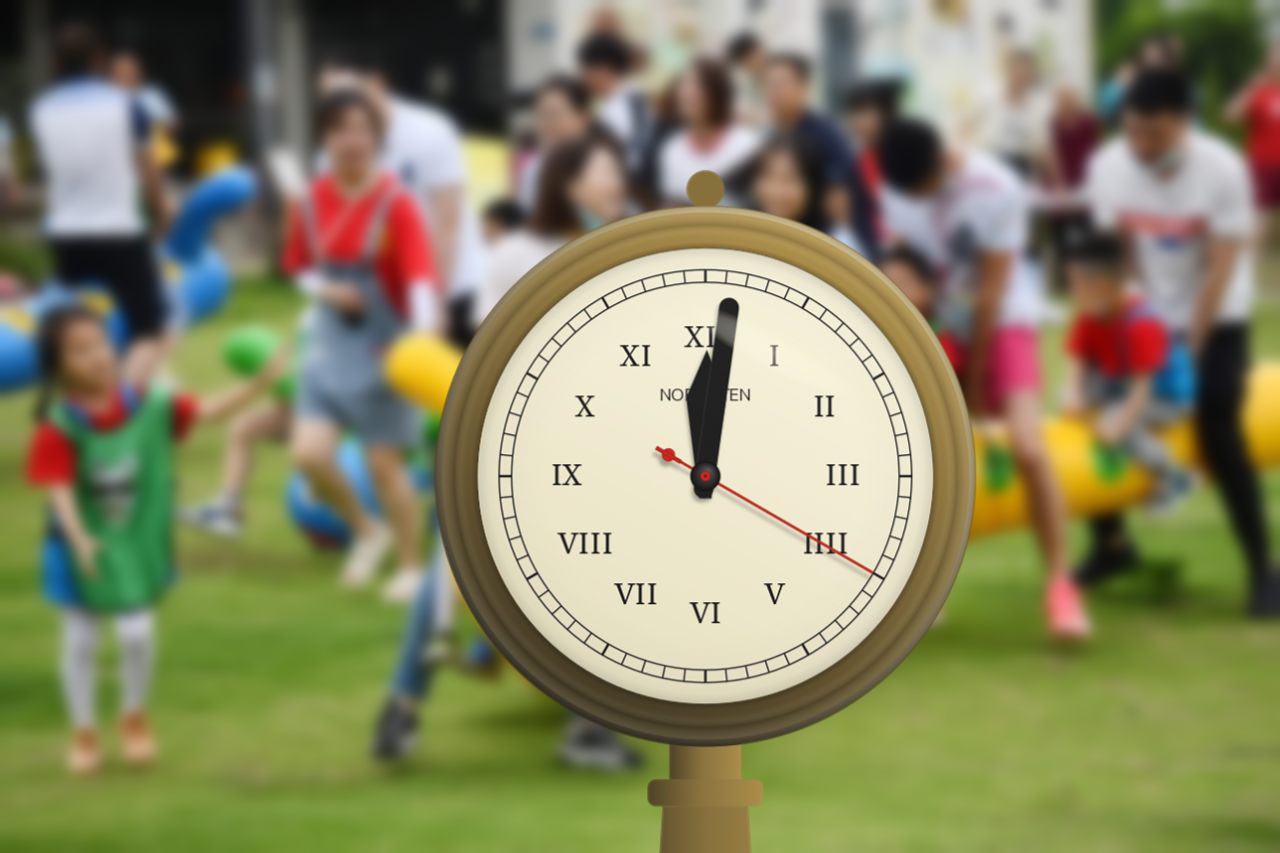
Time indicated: 12:01:20
